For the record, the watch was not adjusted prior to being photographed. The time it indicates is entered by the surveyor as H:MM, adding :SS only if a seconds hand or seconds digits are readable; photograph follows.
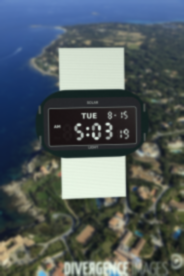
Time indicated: 5:03:19
